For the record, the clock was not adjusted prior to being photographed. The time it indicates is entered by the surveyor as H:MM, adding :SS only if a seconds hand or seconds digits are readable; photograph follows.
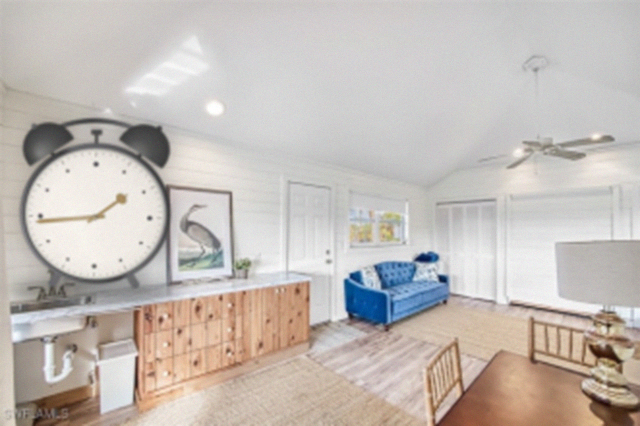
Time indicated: 1:44
